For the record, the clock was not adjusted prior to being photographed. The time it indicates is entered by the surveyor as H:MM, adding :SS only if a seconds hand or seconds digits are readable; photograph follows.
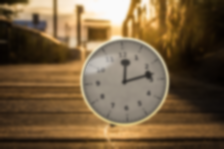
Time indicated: 12:13
